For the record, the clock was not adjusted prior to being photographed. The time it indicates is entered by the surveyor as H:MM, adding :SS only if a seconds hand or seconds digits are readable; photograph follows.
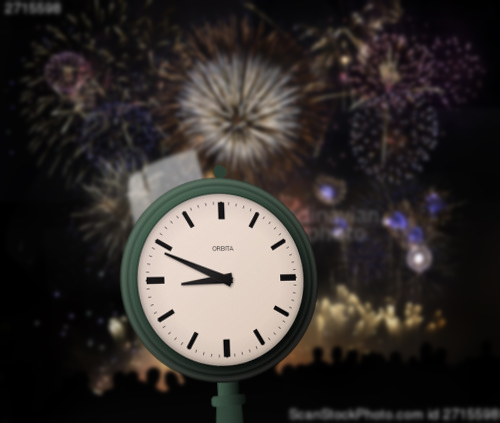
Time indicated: 8:49
